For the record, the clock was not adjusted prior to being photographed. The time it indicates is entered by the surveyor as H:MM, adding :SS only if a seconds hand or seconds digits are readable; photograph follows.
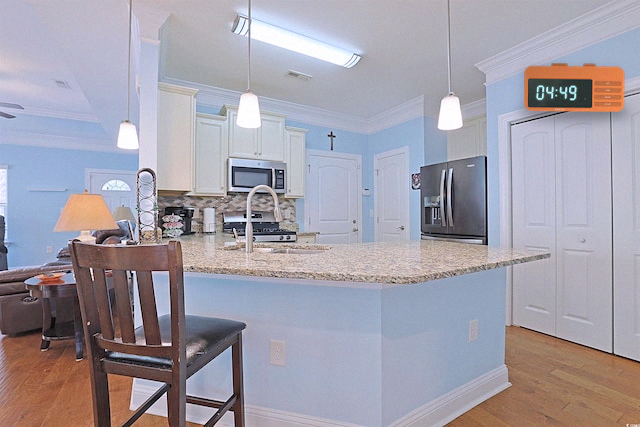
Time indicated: 4:49
